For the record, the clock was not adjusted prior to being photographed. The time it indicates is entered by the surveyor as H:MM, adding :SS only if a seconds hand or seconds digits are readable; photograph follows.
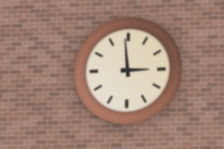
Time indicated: 2:59
